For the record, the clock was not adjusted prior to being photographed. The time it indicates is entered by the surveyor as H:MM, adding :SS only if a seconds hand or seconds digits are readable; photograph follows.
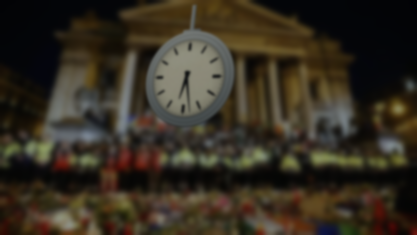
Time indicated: 6:28
